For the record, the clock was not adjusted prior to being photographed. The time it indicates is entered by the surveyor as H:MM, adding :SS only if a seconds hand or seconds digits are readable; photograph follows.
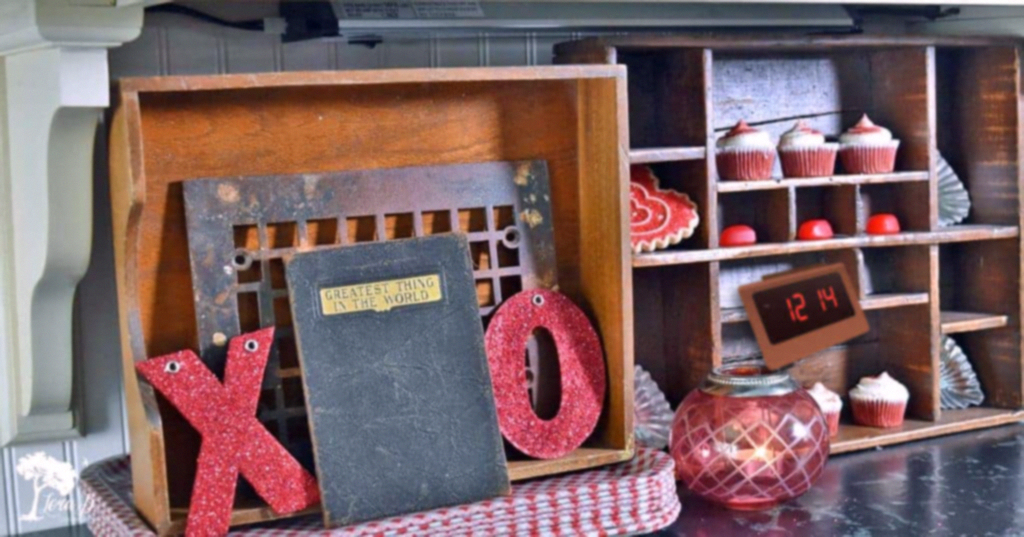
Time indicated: 12:14
